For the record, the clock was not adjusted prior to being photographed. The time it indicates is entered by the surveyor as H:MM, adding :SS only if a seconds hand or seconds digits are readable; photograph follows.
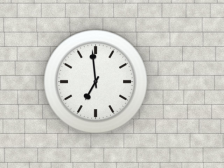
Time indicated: 6:59
